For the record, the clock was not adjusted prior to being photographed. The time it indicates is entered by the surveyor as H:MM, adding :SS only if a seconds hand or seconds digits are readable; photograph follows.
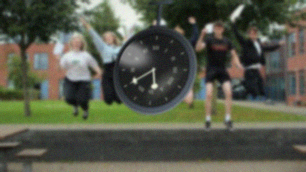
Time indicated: 5:40
